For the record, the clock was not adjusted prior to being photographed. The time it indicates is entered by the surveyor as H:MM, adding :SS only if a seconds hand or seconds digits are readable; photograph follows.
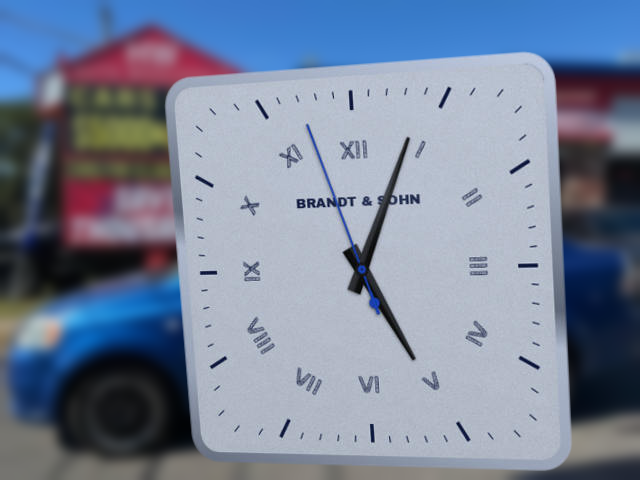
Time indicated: 5:03:57
